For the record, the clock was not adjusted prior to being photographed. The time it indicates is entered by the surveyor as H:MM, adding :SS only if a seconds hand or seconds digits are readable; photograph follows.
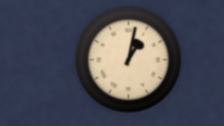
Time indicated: 1:02
